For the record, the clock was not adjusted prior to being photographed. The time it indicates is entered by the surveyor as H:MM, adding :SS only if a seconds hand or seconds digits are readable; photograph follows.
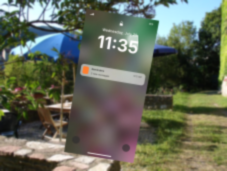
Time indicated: 11:35
